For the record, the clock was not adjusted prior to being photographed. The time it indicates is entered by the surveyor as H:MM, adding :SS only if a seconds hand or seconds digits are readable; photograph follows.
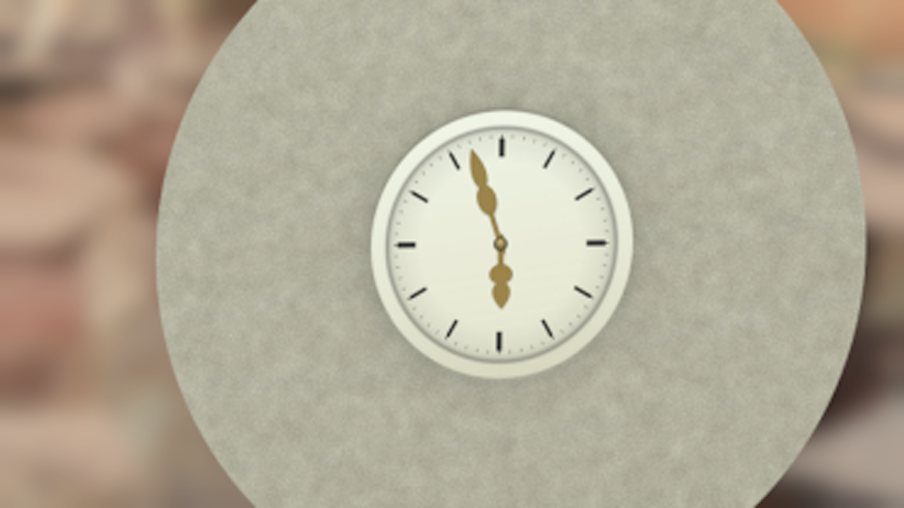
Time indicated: 5:57
